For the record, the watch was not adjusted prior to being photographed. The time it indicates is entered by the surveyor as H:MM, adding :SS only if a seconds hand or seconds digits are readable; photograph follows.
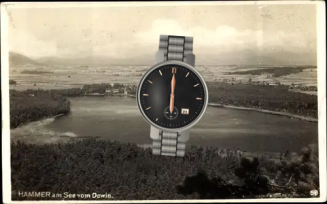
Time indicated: 6:00
